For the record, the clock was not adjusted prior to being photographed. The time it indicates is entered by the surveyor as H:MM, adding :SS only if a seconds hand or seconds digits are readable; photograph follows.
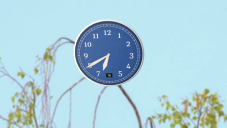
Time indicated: 6:40
